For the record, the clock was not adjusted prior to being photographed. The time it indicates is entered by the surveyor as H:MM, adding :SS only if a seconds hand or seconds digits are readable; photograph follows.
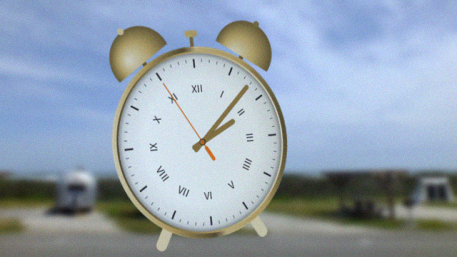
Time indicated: 2:07:55
